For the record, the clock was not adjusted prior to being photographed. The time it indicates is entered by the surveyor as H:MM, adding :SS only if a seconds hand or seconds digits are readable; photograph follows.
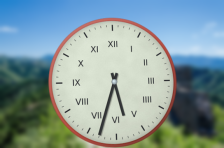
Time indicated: 5:33
